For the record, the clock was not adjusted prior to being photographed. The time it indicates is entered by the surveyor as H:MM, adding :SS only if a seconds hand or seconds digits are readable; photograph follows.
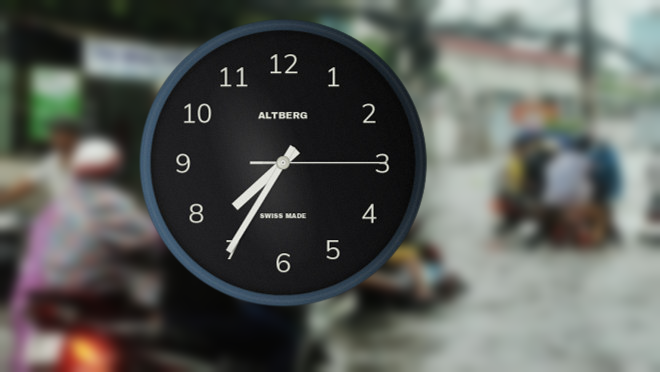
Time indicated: 7:35:15
